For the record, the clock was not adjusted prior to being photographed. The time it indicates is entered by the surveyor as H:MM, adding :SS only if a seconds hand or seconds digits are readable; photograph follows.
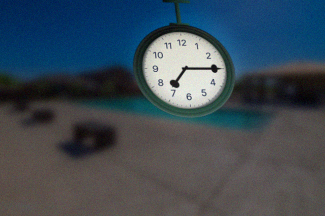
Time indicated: 7:15
